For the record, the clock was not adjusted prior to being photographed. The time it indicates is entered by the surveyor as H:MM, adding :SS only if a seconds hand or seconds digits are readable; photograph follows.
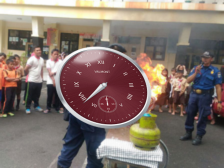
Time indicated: 7:38
